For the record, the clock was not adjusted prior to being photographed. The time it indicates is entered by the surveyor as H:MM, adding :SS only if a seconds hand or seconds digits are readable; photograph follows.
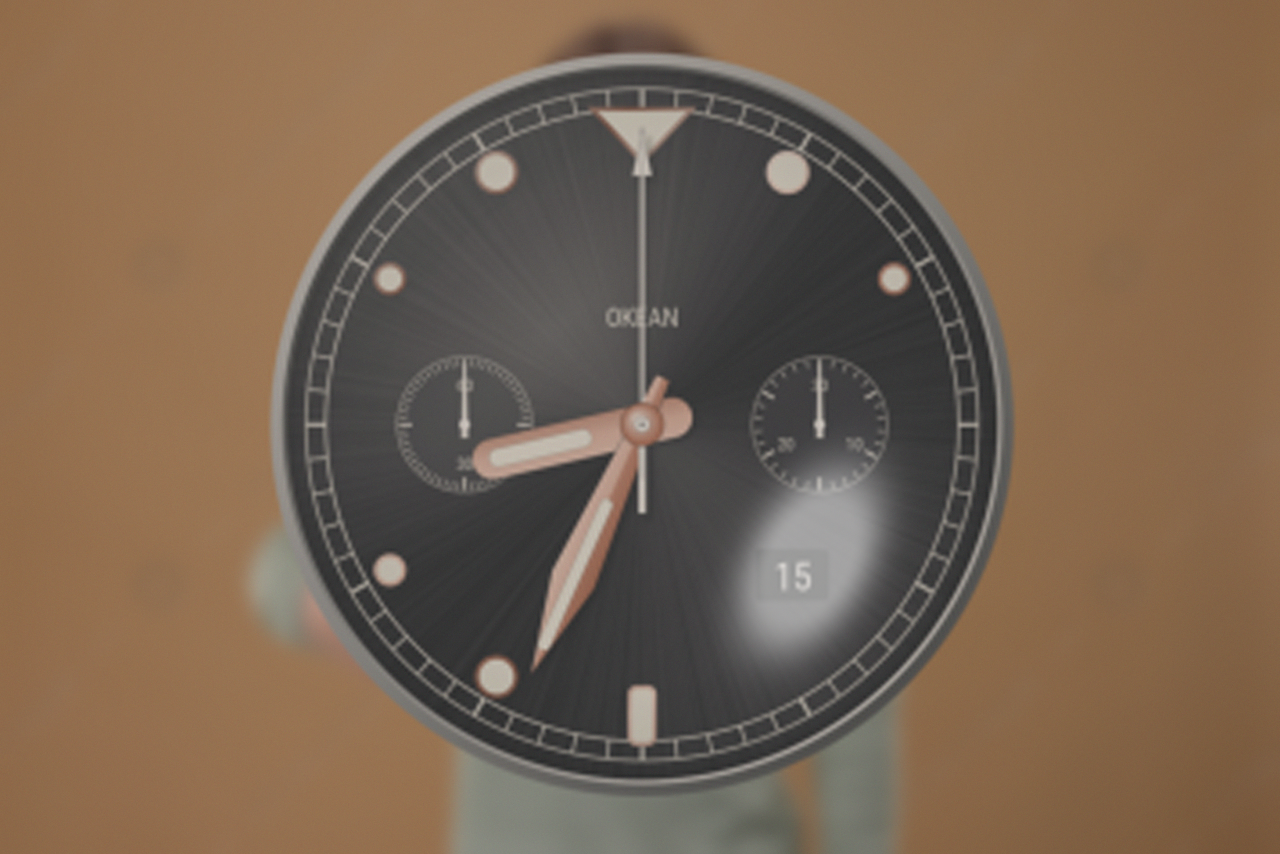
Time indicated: 8:34
